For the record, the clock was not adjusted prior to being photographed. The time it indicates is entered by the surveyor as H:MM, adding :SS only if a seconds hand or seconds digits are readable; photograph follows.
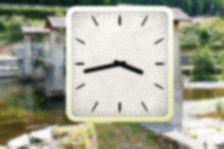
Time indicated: 3:43
